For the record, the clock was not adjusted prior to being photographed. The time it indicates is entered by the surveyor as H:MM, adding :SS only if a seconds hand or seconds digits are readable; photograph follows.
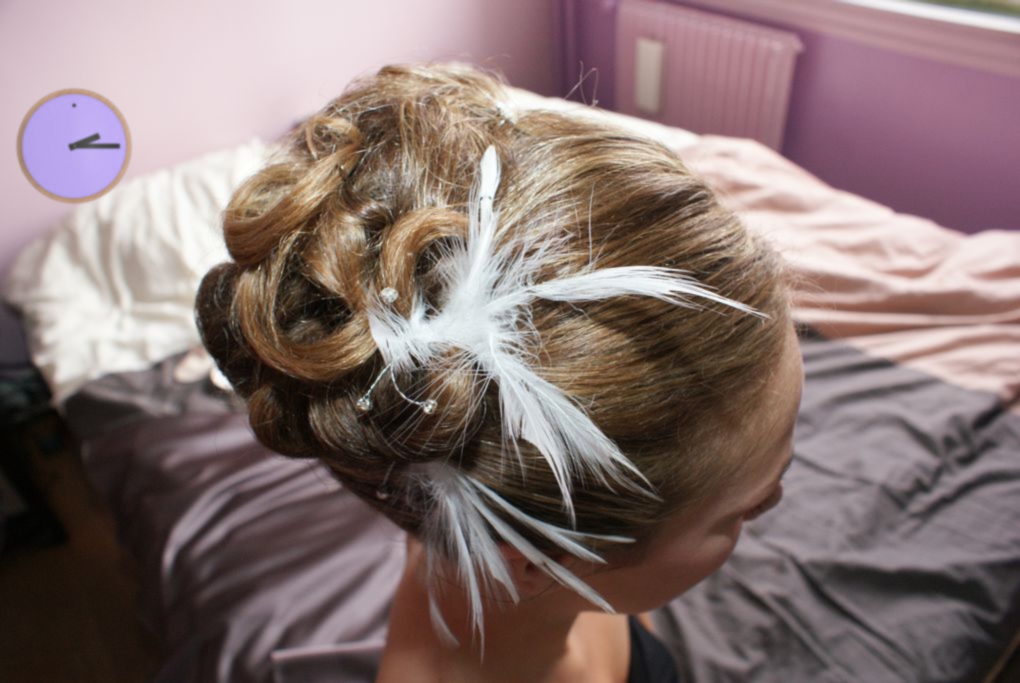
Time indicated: 2:15
